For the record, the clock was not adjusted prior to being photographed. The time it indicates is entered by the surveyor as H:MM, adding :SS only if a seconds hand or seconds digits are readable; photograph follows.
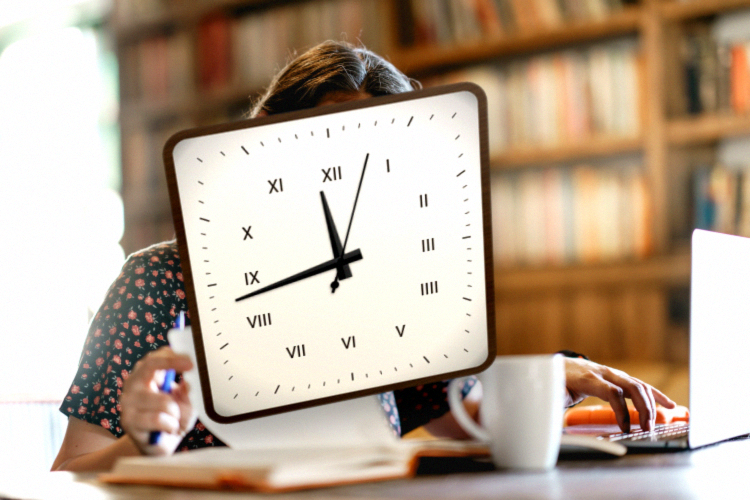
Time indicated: 11:43:03
